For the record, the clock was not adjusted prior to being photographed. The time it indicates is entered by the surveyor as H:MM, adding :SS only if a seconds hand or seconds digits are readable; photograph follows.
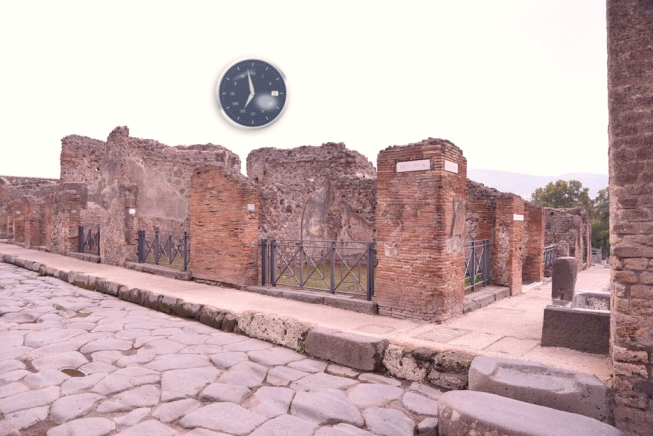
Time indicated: 6:58
